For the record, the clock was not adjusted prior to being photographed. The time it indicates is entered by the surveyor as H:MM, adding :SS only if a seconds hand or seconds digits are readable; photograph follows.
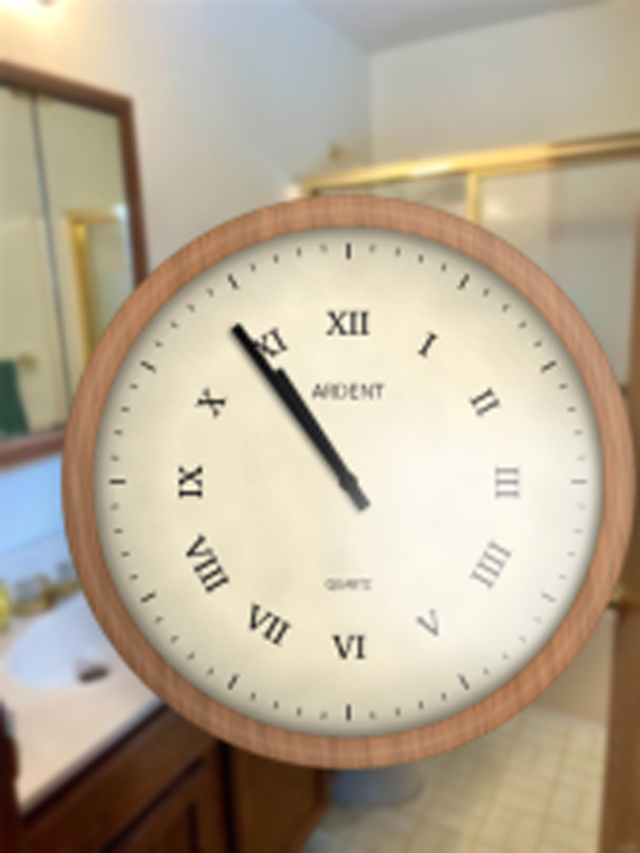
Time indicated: 10:54
